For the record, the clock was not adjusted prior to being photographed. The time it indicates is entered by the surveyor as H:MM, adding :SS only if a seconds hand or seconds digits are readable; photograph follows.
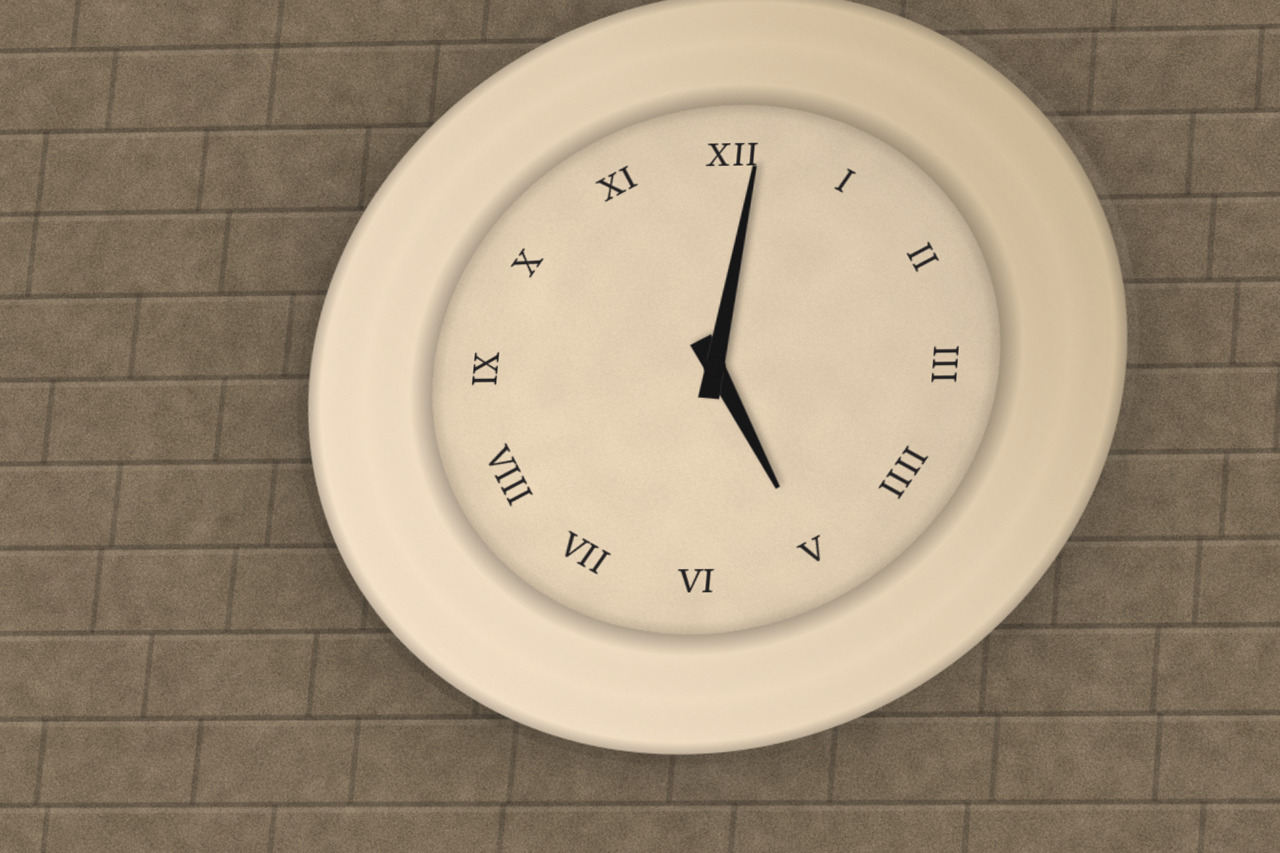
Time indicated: 5:01
